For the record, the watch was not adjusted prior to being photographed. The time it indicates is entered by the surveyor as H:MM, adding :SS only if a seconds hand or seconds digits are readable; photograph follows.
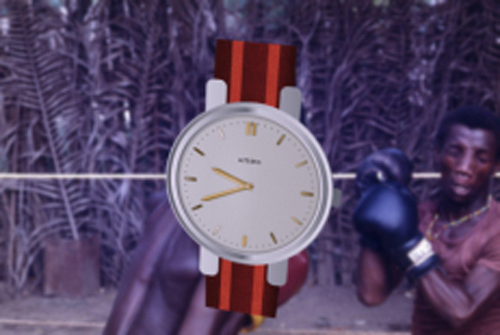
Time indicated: 9:41
